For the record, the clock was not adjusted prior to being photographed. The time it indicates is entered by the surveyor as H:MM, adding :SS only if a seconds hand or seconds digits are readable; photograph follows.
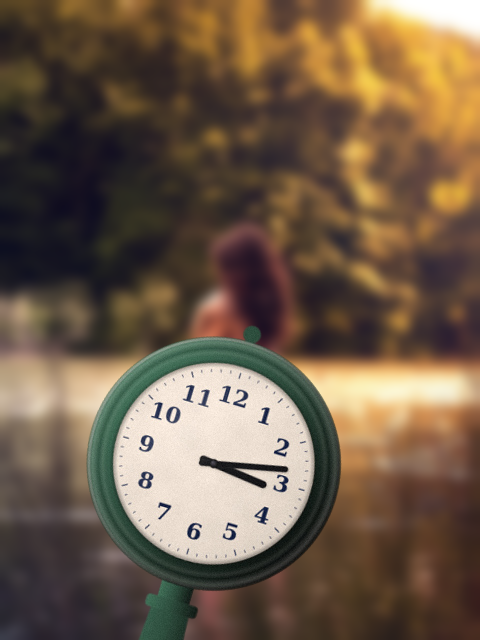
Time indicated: 3:13
